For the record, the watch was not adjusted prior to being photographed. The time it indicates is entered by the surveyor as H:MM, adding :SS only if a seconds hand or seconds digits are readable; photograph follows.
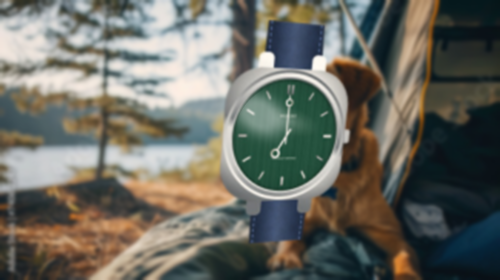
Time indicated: 7:00
